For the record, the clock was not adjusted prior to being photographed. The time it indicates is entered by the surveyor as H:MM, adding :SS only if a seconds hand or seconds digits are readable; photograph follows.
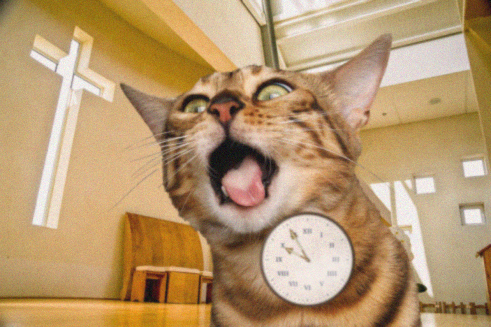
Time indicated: 9:55
